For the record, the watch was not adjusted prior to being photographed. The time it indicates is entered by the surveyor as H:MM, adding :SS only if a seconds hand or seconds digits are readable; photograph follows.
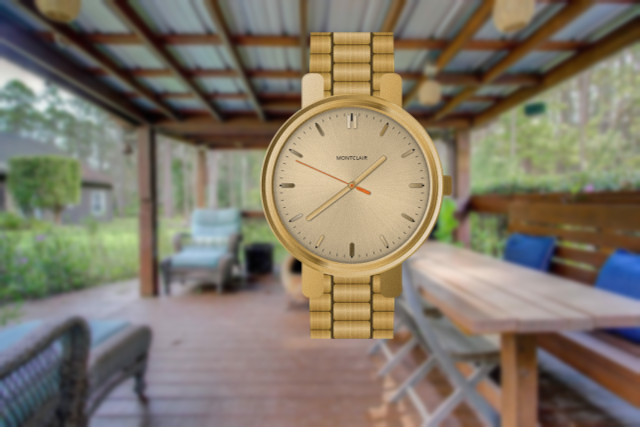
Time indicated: 1:38:49
